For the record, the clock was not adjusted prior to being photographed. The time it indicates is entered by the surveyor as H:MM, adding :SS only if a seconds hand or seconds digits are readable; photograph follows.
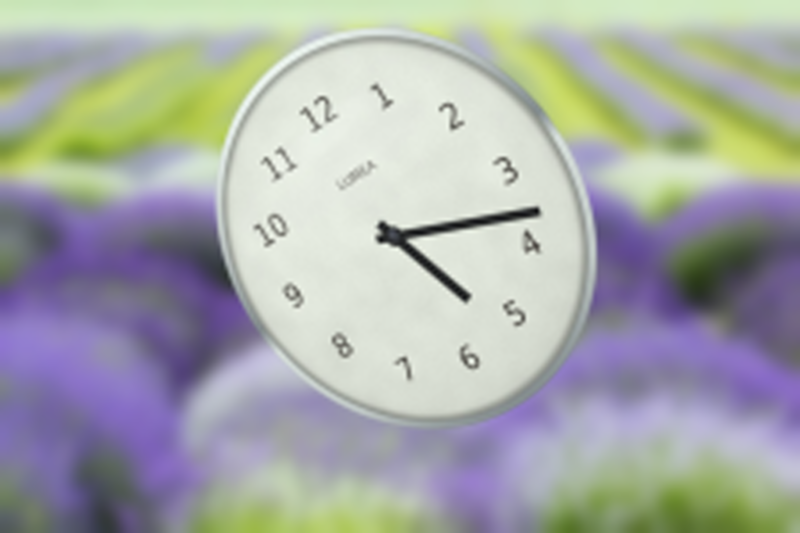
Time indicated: 5:18
